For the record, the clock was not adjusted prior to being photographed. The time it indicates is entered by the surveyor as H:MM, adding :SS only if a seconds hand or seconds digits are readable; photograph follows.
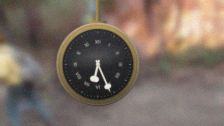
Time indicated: 6:26
